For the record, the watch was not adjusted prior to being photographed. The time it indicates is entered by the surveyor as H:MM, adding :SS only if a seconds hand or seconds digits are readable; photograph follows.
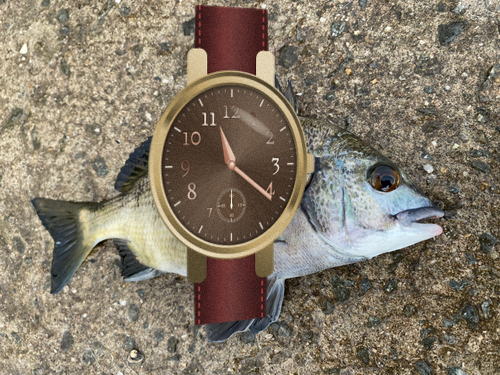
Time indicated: 11:21
